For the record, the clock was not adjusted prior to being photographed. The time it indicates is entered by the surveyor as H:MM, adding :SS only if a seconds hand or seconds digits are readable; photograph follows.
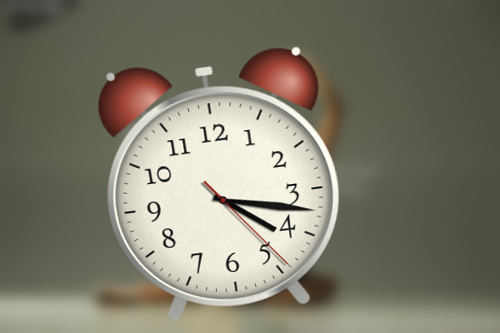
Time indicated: 4:17:24
